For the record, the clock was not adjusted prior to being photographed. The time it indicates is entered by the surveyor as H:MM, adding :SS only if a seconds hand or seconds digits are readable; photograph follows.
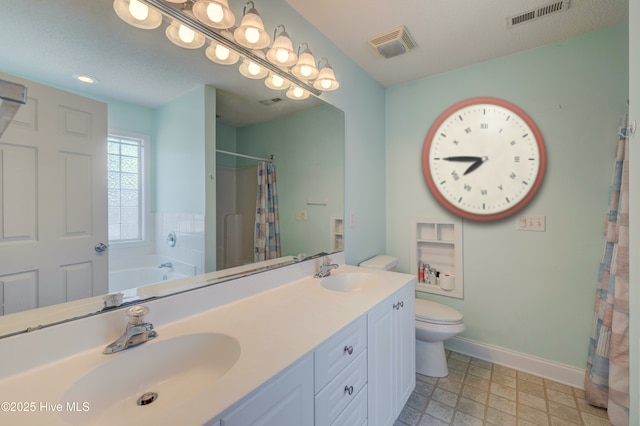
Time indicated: 7:45
